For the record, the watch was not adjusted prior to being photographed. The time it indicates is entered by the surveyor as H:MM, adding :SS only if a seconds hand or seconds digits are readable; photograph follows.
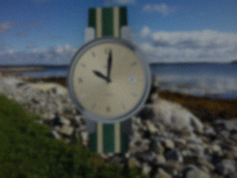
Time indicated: 10:01
